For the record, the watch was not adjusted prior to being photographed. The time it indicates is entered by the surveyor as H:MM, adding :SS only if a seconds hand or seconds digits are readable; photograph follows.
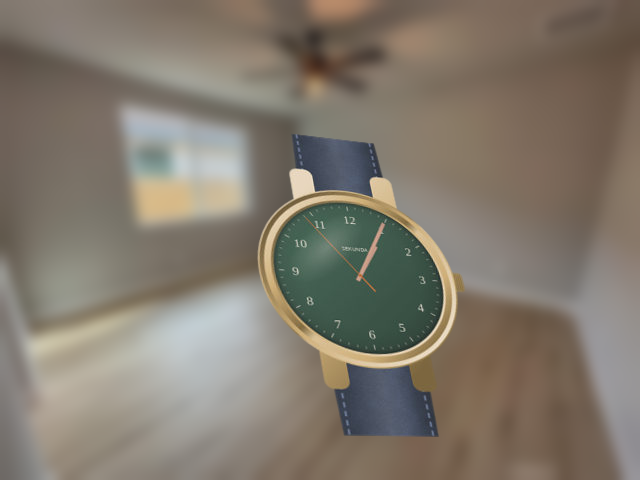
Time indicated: 1:04:54
